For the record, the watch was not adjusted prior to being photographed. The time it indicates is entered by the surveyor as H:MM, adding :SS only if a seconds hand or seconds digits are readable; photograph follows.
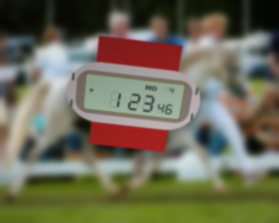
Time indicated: 1:23:46
